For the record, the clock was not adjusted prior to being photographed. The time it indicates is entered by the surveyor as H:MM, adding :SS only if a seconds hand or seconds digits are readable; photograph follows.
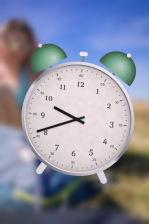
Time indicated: 9:41
